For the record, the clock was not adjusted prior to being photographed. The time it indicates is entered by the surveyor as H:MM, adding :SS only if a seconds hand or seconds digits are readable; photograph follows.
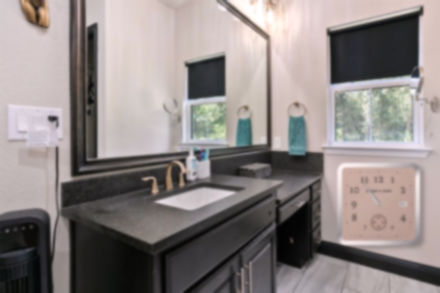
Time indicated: 10:54
